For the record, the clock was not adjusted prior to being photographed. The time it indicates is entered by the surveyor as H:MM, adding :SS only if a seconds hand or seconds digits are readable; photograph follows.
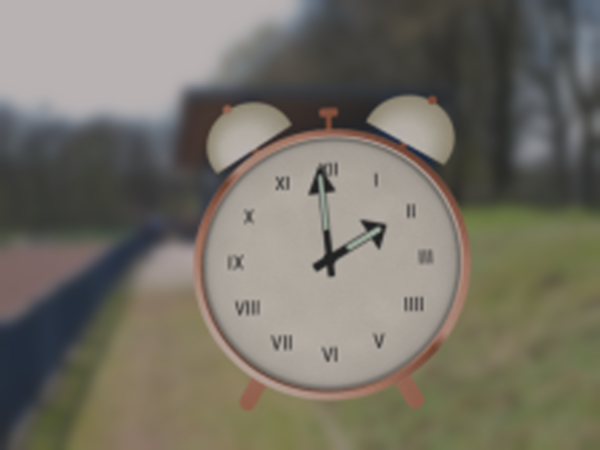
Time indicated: 1:59
